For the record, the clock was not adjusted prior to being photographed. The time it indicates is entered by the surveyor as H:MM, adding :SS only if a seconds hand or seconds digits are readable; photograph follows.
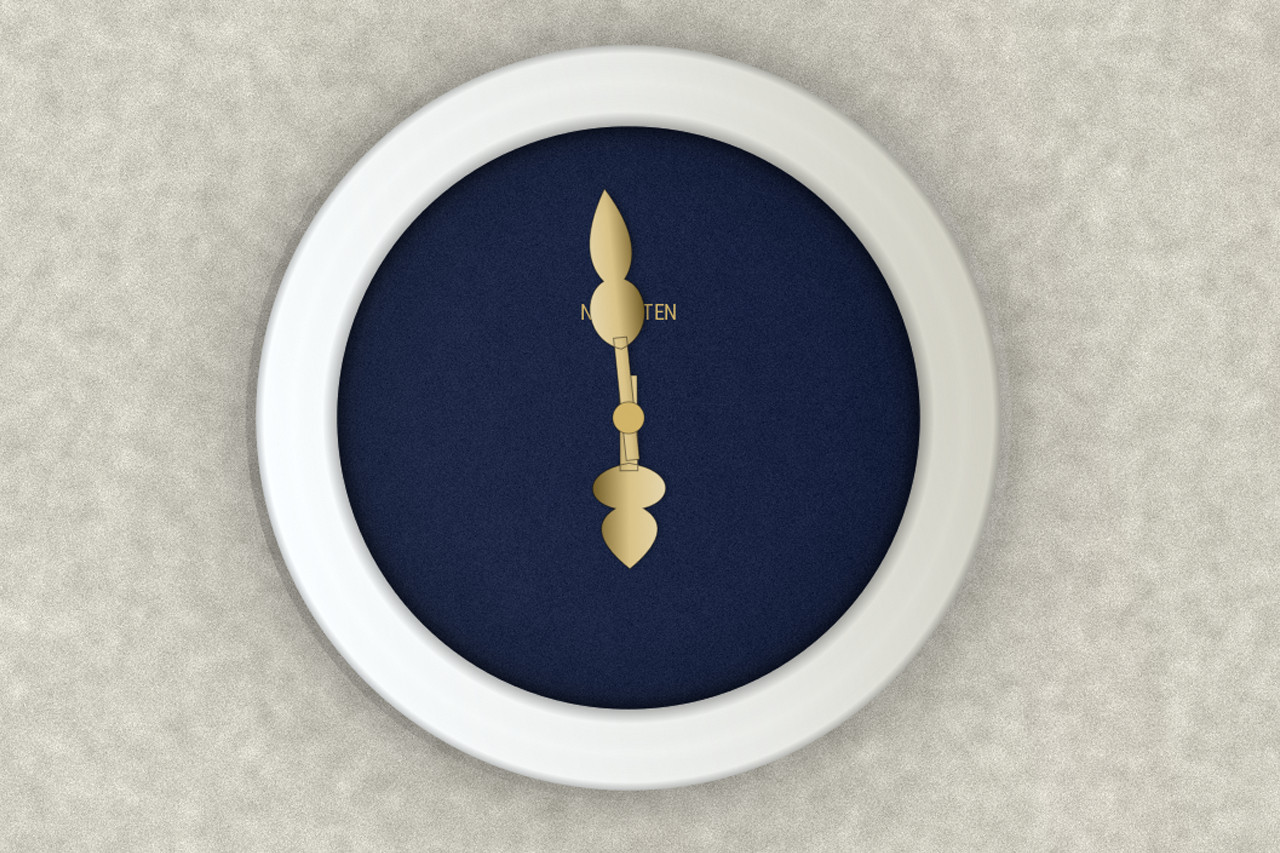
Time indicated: 5:59
